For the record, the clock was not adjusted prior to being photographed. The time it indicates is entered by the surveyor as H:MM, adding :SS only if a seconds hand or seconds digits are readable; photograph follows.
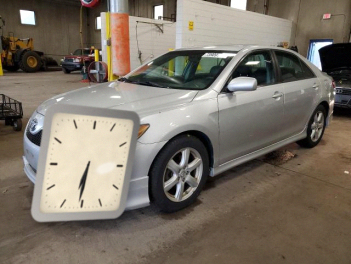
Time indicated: 6:31
